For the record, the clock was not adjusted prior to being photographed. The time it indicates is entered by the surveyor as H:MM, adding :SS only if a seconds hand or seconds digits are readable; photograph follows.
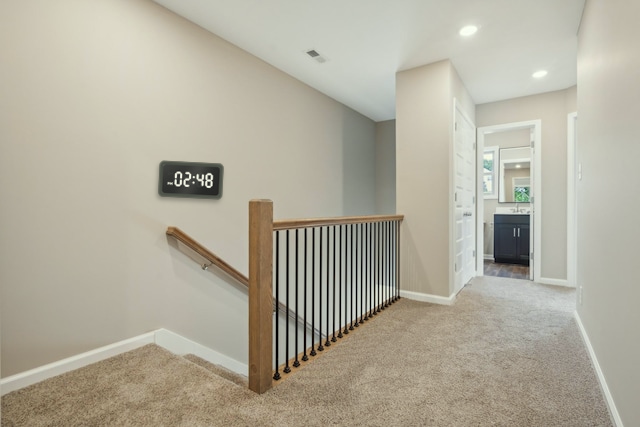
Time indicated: 2:48
